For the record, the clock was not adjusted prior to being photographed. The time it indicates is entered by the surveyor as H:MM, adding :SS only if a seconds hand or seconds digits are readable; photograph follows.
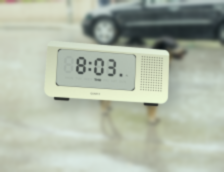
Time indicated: 8:03
